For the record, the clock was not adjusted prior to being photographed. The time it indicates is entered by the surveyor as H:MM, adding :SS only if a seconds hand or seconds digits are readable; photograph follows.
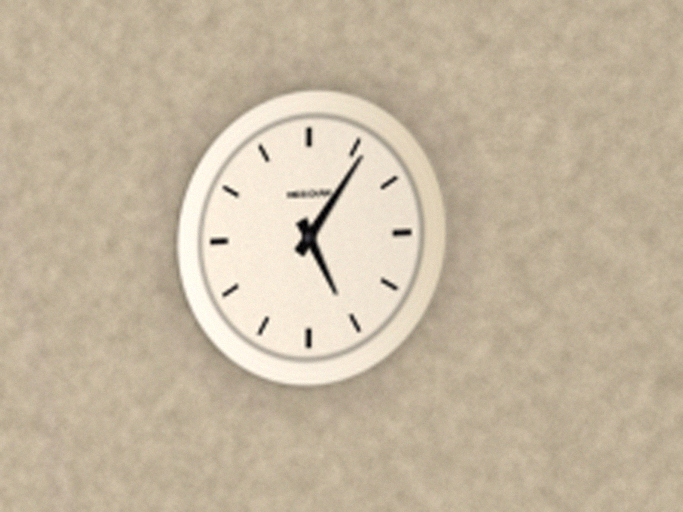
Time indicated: 5:06
